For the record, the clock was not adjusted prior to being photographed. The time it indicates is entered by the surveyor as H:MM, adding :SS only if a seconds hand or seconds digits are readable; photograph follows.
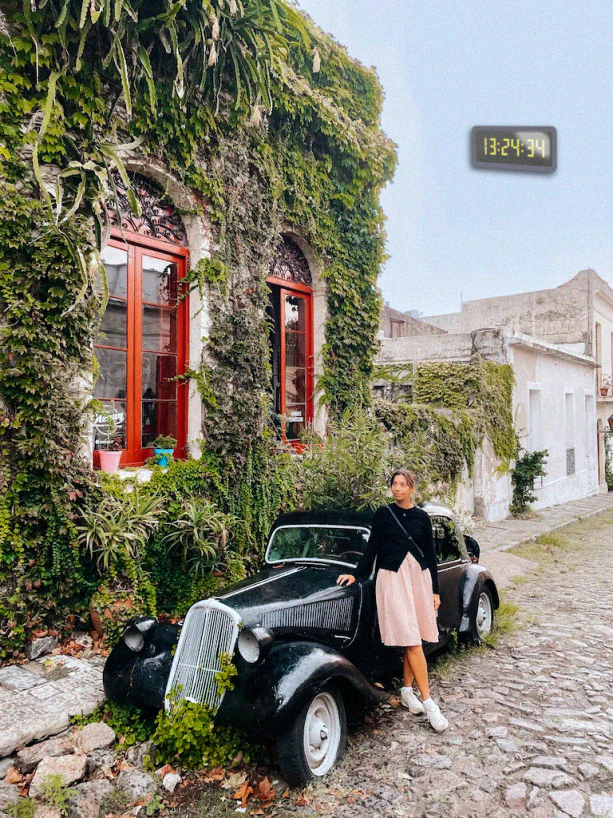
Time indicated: 13:24:34
